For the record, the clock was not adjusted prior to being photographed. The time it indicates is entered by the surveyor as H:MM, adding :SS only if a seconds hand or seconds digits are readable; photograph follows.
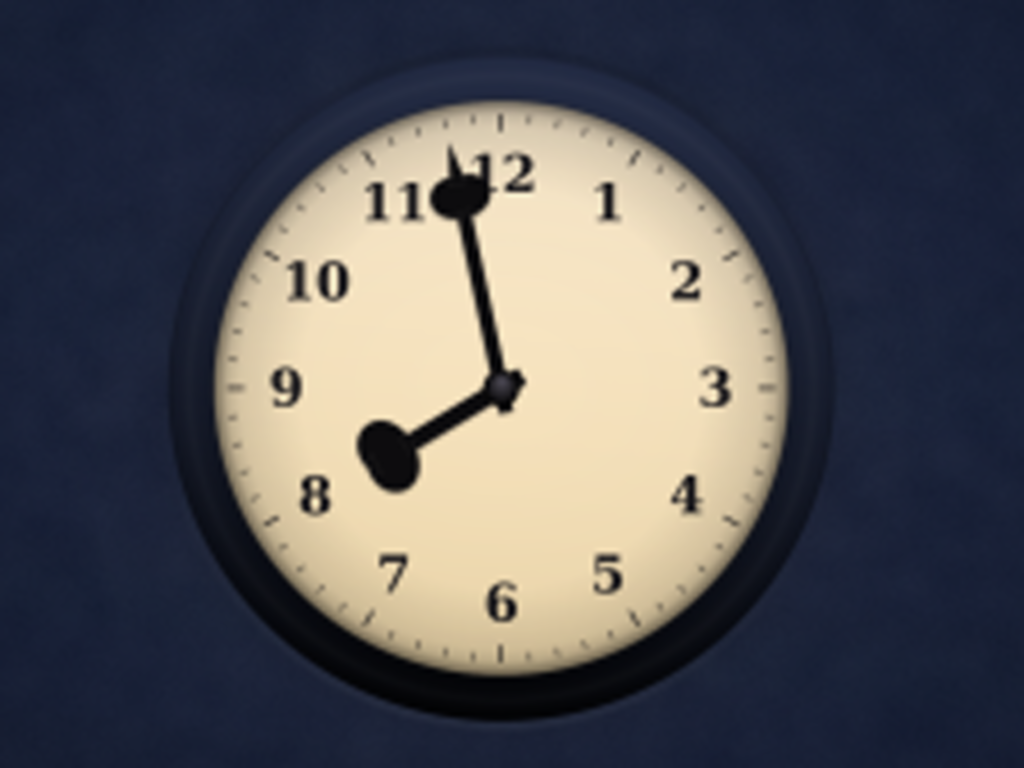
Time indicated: 7:58
